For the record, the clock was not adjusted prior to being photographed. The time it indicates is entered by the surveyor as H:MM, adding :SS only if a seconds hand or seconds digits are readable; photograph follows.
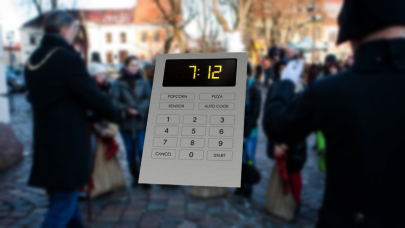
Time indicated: 7:12
